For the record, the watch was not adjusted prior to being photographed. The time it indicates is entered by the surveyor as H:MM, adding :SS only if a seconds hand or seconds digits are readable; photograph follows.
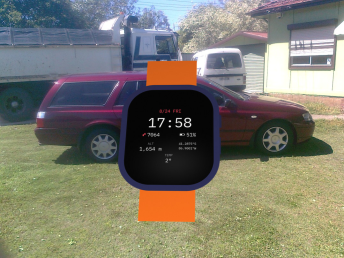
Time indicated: 17:58
